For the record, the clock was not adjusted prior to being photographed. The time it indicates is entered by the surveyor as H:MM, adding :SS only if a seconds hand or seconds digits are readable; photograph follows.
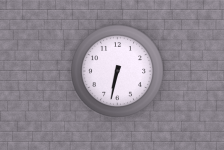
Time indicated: 6:32
